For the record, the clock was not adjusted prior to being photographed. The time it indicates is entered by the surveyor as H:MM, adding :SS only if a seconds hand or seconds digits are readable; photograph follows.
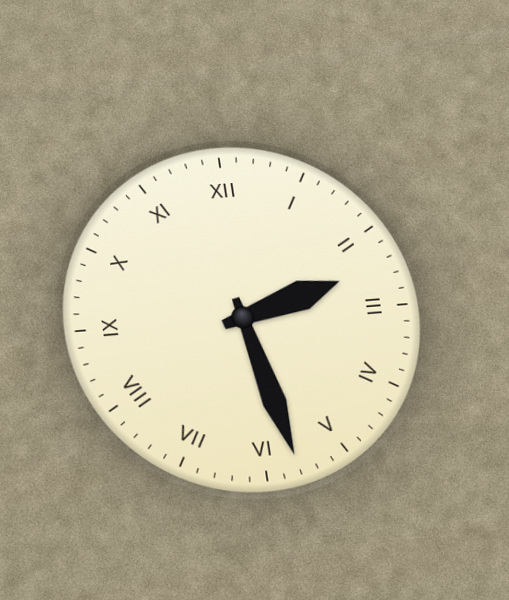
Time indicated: 2:28
